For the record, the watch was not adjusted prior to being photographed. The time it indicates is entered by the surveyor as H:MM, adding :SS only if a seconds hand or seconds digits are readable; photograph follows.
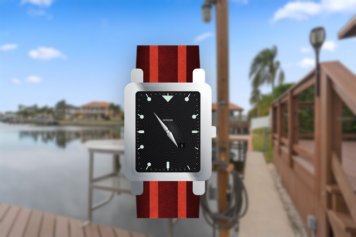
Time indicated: 4:54
